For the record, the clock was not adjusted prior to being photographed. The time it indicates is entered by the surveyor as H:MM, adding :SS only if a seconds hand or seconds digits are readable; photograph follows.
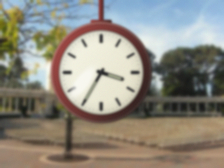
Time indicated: 3:35
